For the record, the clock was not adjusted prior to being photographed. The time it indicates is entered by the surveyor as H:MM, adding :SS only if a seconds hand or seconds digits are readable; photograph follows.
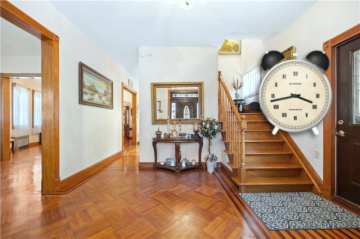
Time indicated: 3:43
